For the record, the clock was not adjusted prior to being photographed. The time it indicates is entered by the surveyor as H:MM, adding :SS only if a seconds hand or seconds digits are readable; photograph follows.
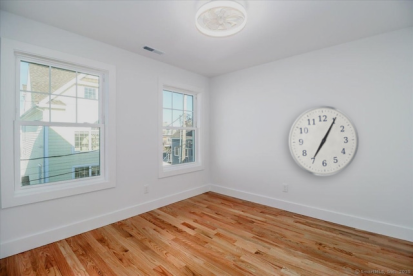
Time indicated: 7:05
